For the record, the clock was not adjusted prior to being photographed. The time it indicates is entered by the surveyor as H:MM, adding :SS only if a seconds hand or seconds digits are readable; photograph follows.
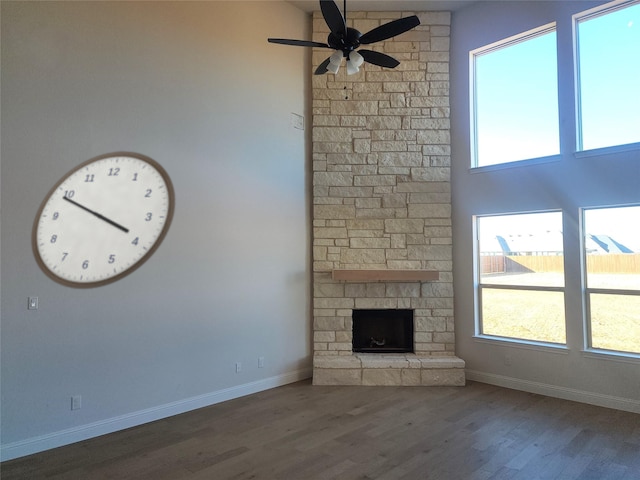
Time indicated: 3:49
